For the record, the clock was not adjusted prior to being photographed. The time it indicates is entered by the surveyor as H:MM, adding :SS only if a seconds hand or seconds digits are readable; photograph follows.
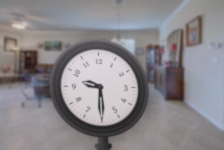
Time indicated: 9:30
